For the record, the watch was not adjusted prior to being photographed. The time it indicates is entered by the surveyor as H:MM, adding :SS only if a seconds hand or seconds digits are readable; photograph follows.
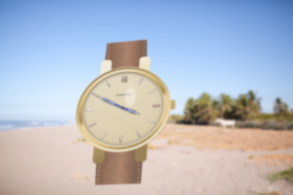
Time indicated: 3:50
